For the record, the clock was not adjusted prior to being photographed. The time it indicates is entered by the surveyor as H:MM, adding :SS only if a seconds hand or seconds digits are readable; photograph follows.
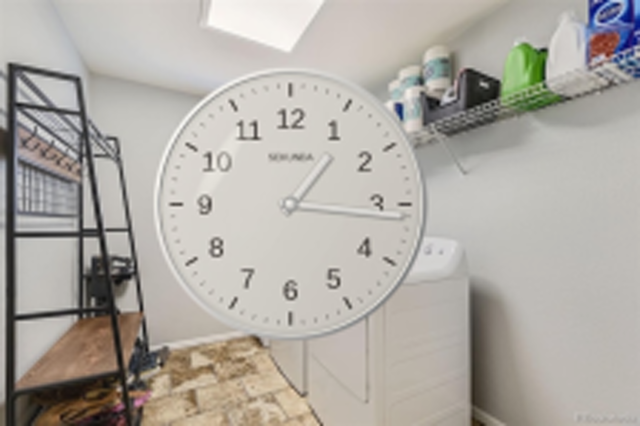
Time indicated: 1:16
